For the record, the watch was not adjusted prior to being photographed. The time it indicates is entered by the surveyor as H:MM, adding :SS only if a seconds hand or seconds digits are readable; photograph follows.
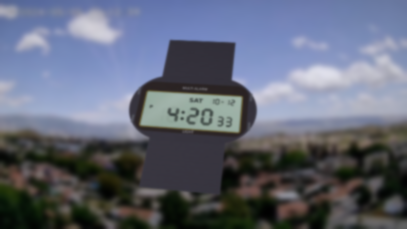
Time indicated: 4:20:33
